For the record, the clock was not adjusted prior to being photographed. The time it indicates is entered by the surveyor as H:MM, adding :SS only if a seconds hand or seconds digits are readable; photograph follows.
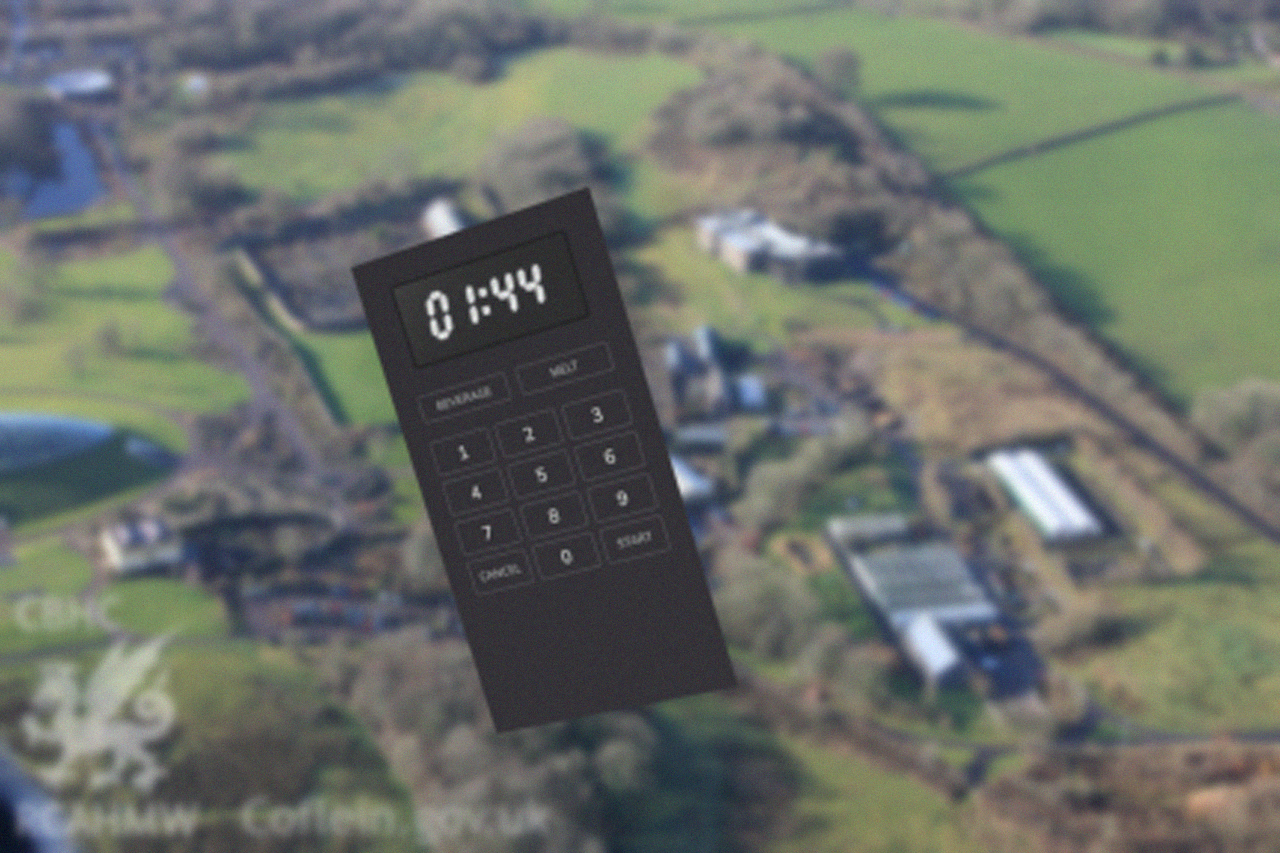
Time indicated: 1:44
